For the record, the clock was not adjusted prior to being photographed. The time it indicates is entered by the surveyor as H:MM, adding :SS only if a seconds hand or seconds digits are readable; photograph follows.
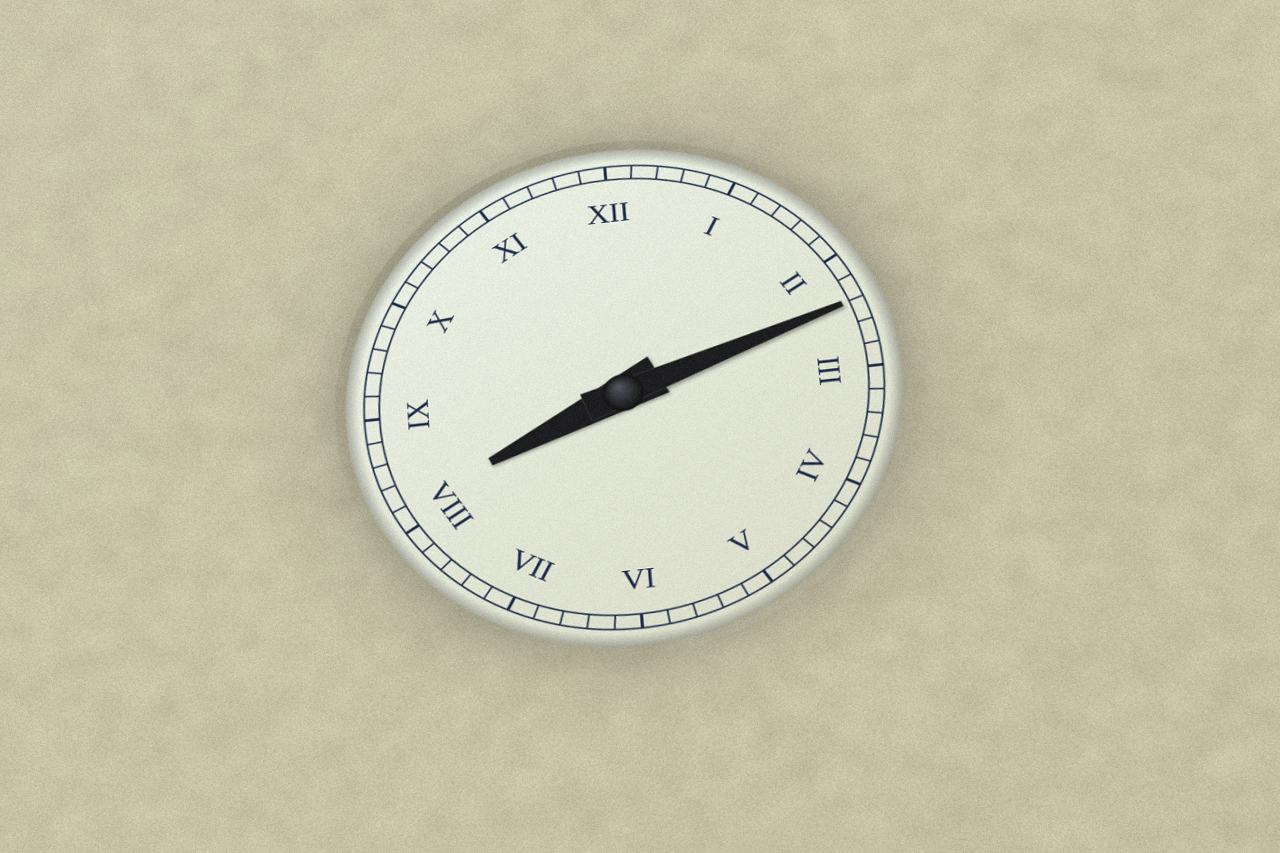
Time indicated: 8:12
